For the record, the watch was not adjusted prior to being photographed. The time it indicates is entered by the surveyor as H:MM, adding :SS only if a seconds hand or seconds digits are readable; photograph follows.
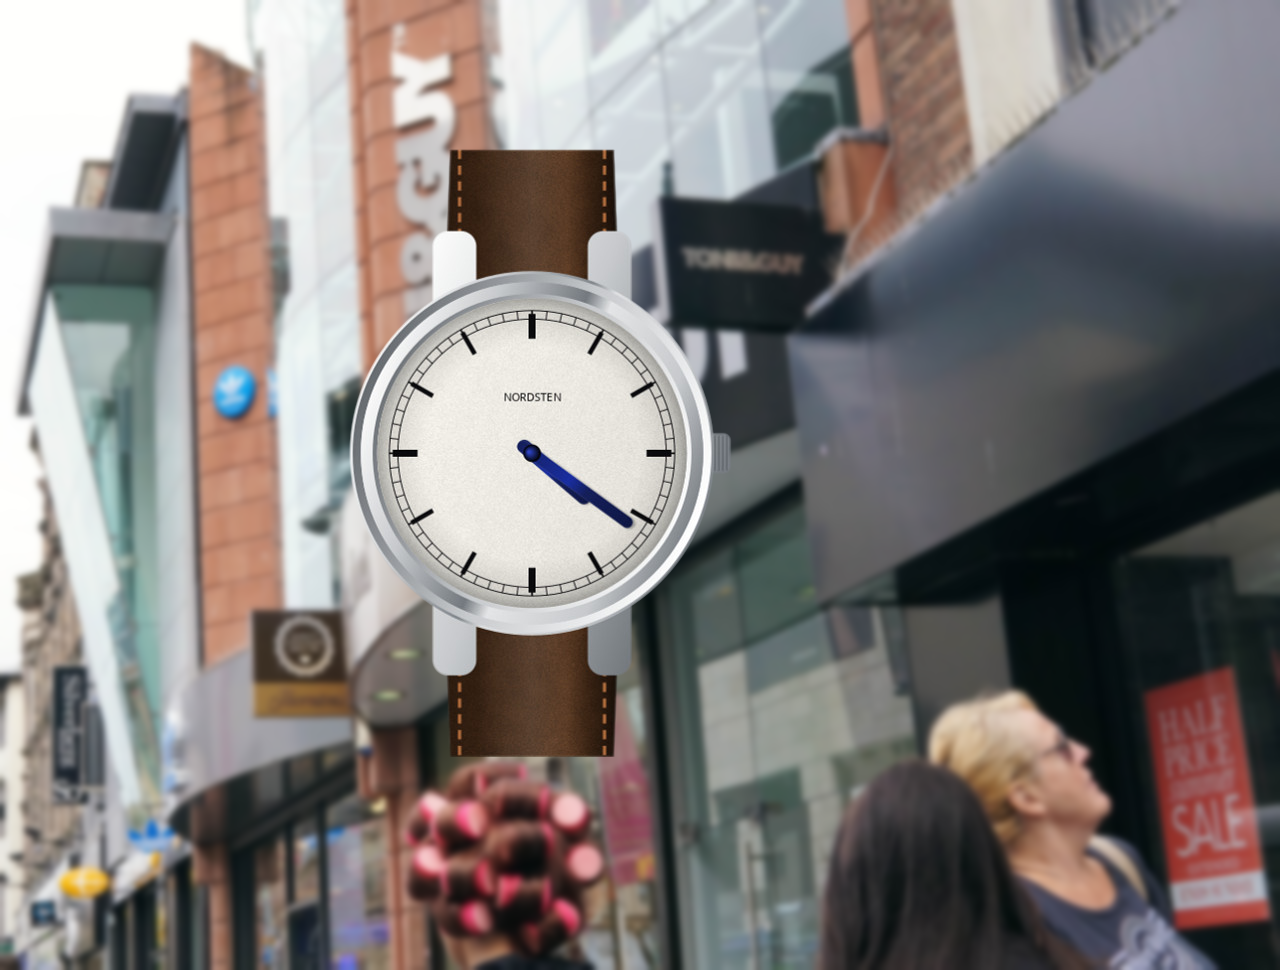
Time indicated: 4:21
